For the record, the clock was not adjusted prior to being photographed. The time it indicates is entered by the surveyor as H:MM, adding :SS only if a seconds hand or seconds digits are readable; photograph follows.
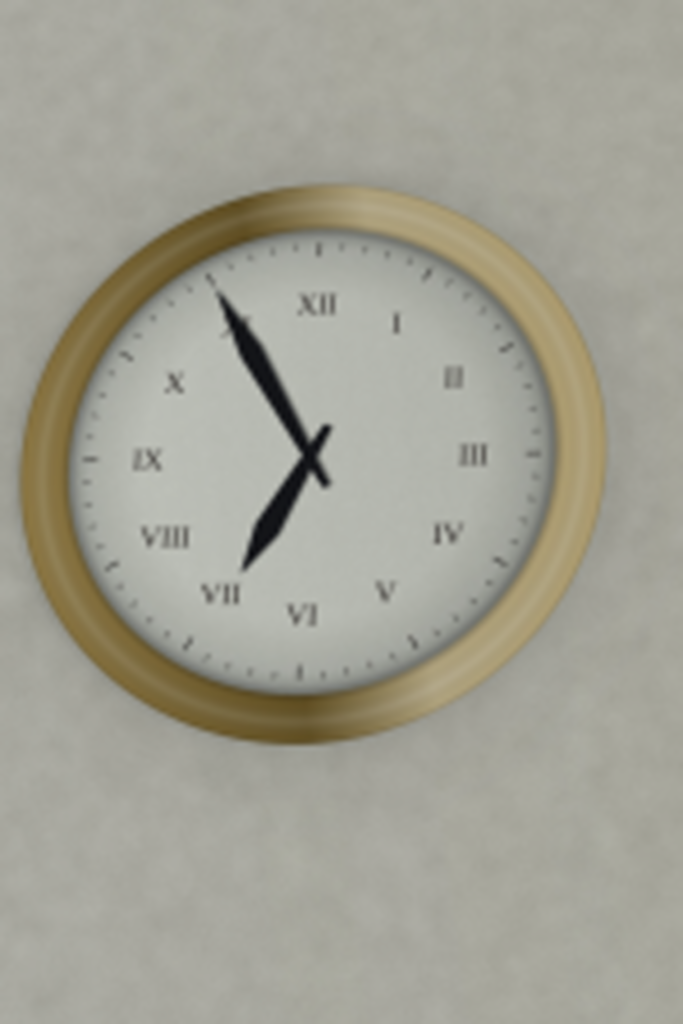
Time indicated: 6:55
